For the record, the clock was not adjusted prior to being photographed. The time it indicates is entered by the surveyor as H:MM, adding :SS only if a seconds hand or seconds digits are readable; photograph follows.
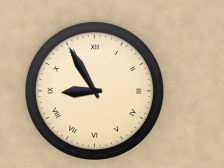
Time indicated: 8:55
